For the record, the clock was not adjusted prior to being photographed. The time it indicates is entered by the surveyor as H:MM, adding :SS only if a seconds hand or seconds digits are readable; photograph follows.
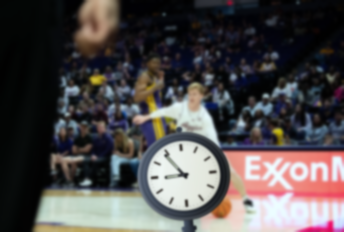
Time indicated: 8:54
